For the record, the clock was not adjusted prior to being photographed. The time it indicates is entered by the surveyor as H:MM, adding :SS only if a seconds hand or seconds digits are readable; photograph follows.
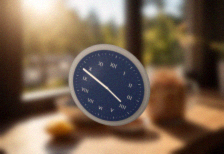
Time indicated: 3:48
